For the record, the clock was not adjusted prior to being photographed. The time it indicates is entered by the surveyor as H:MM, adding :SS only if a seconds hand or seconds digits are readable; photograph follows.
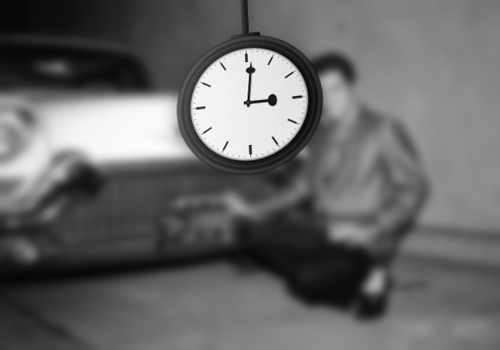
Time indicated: 3:01
